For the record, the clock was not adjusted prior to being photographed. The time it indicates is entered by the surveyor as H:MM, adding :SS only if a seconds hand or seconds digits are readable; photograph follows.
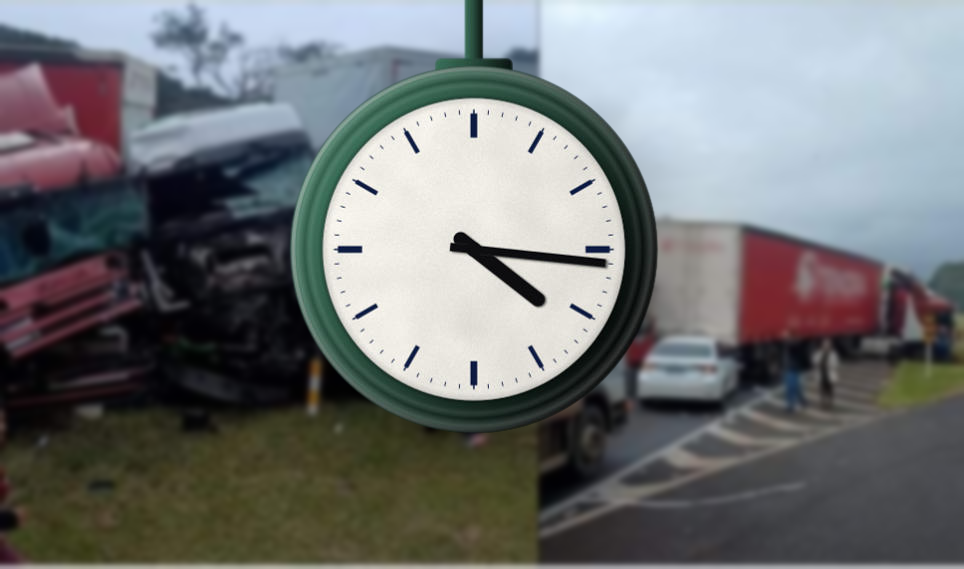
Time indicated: 4:16
